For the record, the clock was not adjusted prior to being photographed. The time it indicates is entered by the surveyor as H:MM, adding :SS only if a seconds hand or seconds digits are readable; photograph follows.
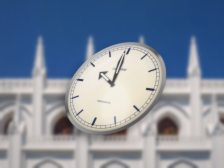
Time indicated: 9:59
